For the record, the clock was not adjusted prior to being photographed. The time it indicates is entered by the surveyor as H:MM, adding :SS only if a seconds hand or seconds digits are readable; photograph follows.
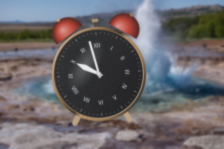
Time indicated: 9:58
